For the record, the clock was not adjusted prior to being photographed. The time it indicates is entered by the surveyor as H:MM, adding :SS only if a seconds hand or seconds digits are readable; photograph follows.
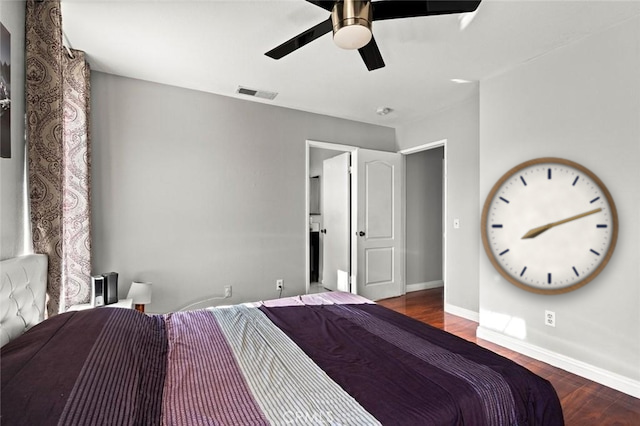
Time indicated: 8:12
